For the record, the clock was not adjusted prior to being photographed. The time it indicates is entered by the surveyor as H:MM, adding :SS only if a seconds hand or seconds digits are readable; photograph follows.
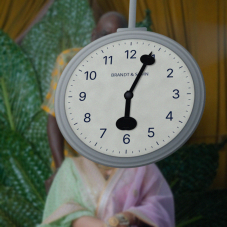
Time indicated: 6:04
